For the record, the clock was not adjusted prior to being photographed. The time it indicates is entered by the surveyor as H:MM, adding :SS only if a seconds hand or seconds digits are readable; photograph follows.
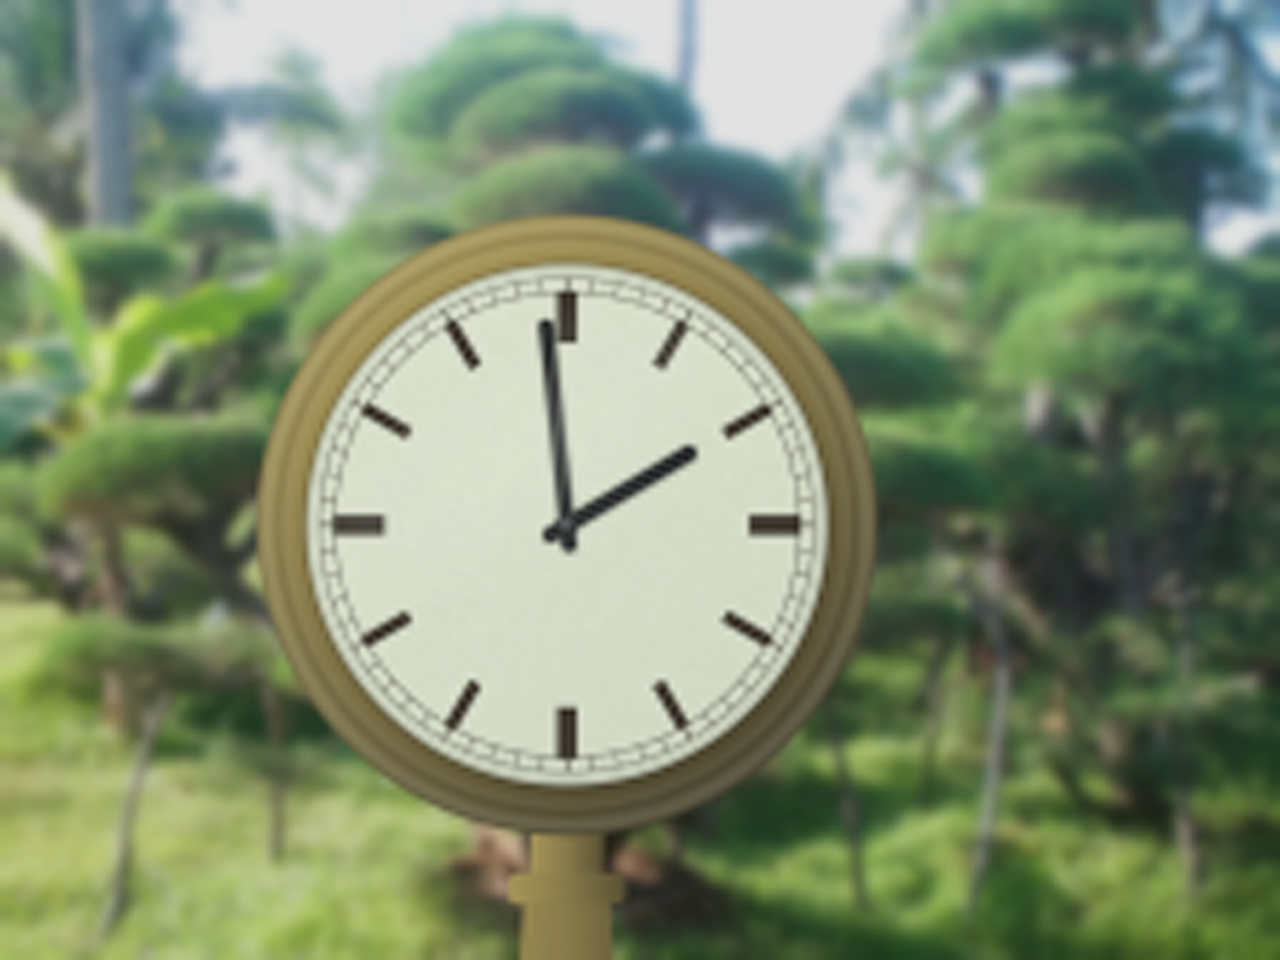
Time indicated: 1:59
